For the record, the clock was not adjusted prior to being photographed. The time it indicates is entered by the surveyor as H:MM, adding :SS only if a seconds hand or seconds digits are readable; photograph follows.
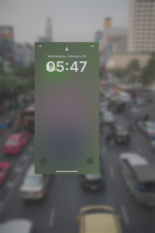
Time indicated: 5:47
